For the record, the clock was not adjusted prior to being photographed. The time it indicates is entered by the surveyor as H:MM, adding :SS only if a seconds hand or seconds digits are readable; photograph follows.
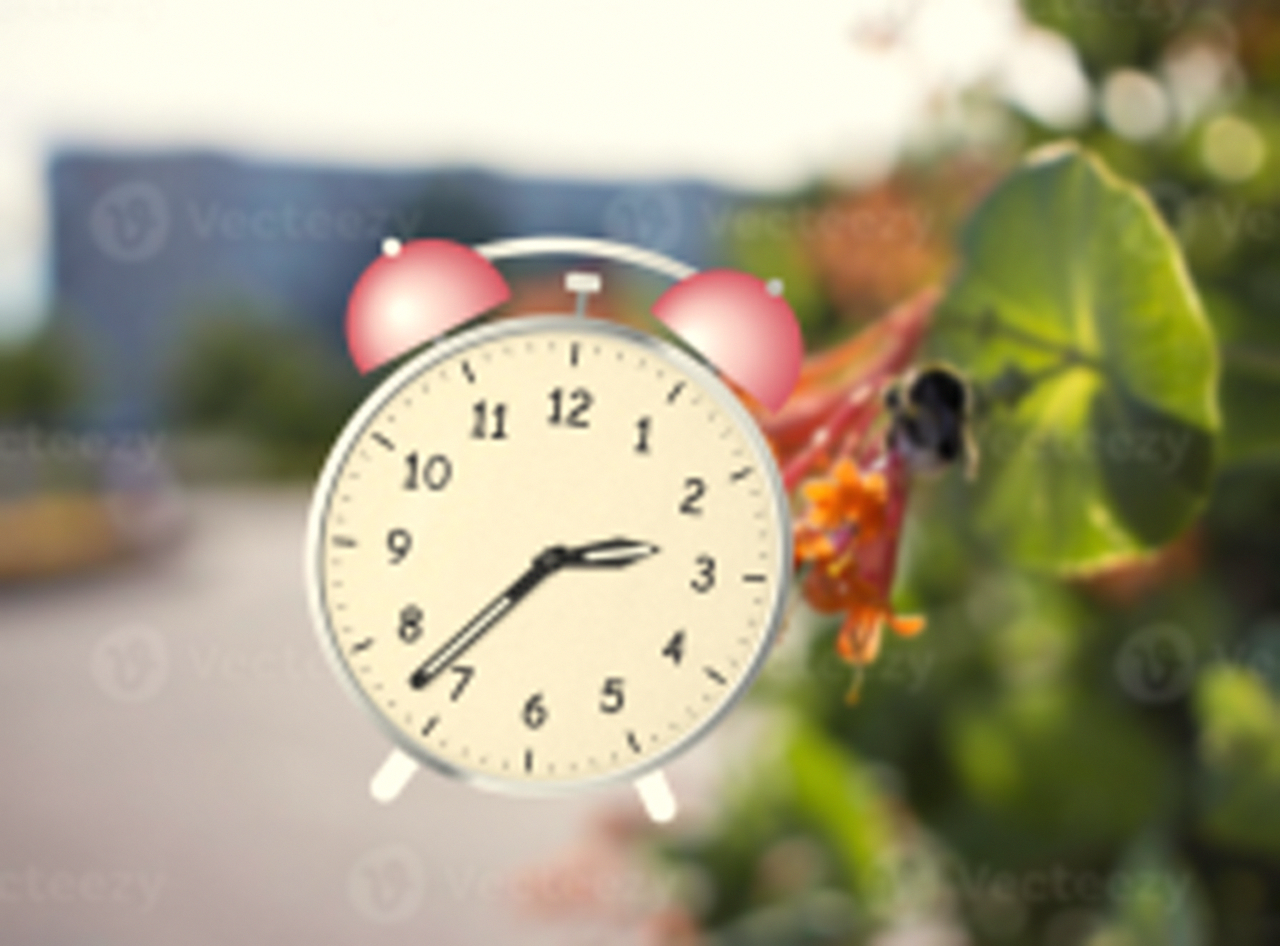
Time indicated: 2:37
